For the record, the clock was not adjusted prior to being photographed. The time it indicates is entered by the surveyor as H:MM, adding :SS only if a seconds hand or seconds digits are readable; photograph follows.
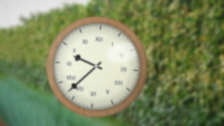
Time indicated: 9:37
